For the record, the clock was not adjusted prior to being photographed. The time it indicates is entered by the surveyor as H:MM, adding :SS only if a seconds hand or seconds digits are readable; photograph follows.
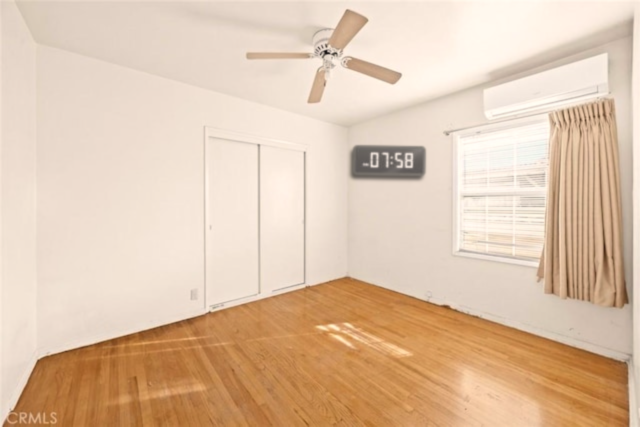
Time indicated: 7:58
